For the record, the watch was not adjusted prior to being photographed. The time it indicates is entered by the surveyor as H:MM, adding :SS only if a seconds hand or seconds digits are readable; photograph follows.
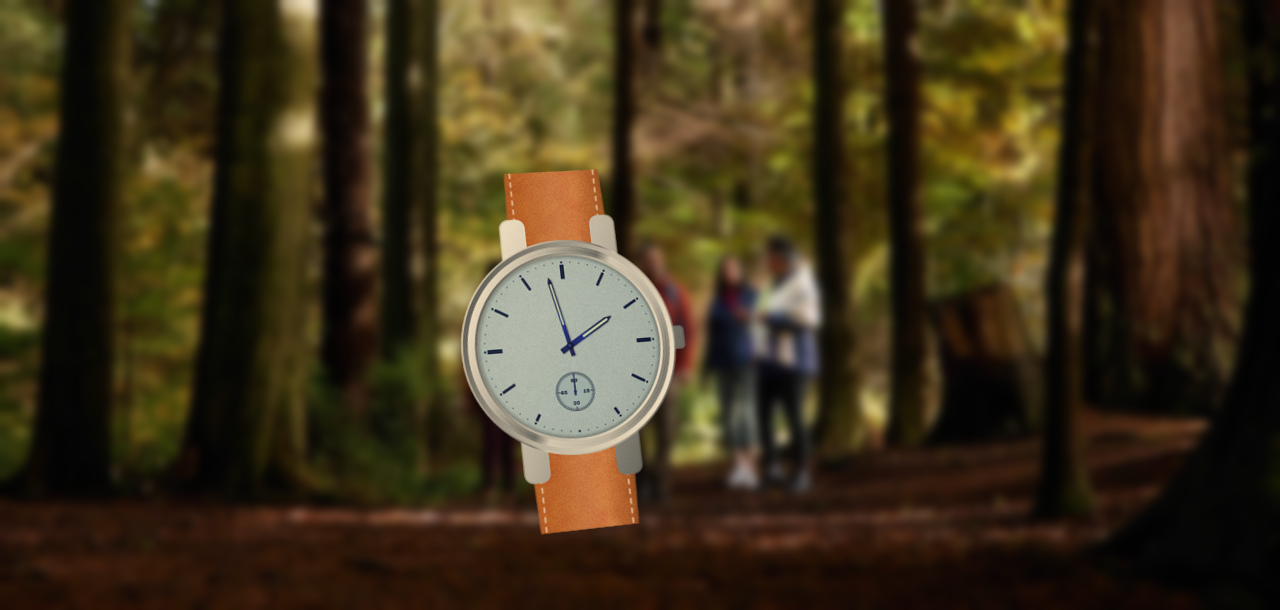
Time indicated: 1:58
